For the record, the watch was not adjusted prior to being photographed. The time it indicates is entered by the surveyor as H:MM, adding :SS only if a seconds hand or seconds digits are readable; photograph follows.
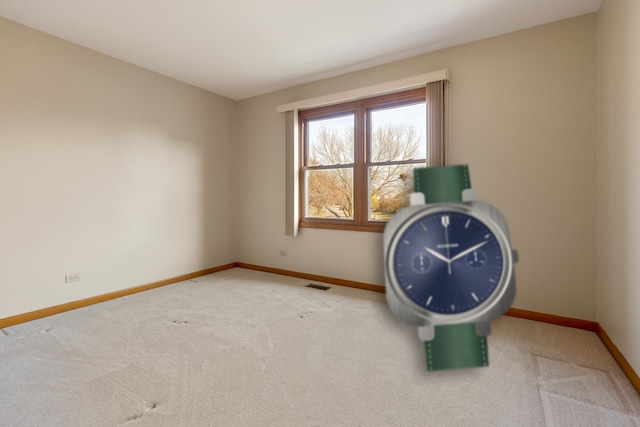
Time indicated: 10:11
